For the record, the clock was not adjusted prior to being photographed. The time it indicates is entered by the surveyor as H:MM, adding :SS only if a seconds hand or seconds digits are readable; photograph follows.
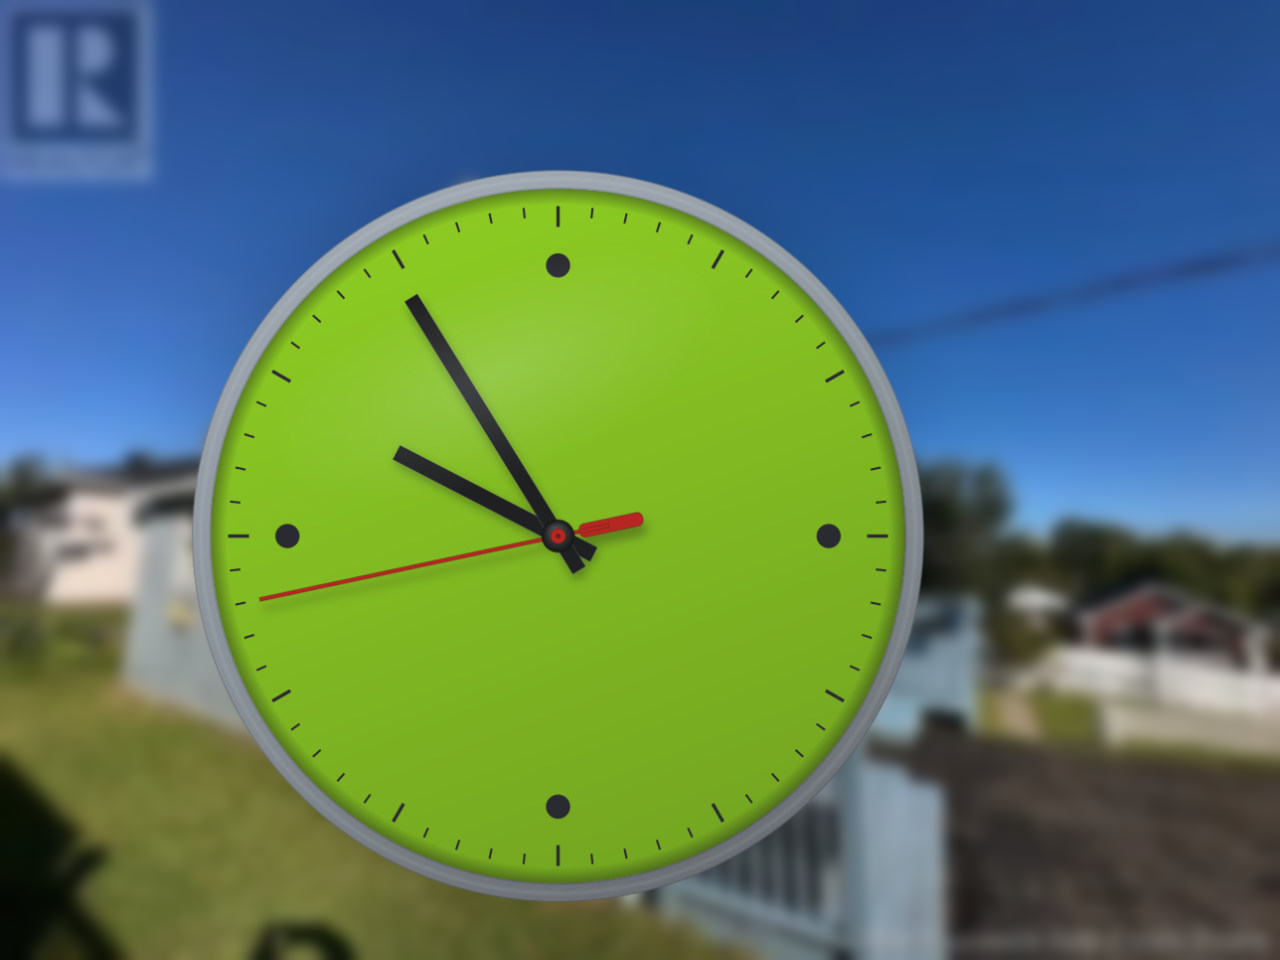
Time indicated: 9:54:43
